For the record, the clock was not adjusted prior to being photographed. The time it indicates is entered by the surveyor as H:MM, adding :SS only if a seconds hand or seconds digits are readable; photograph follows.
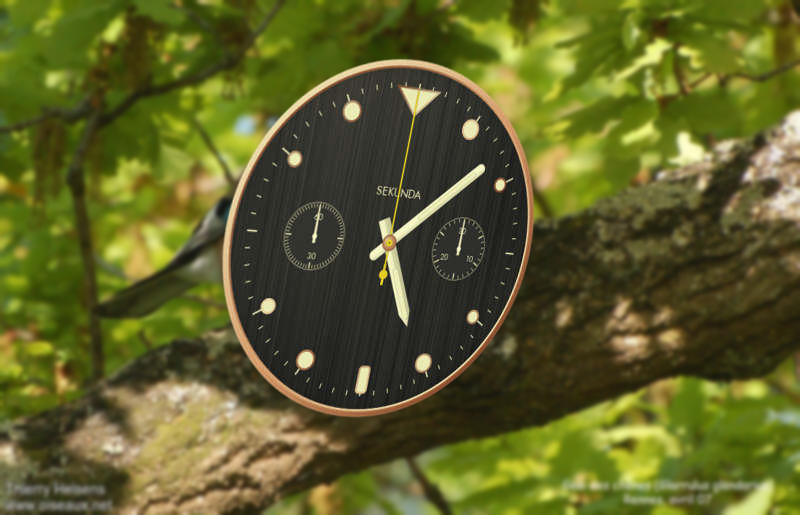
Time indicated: 5:08
